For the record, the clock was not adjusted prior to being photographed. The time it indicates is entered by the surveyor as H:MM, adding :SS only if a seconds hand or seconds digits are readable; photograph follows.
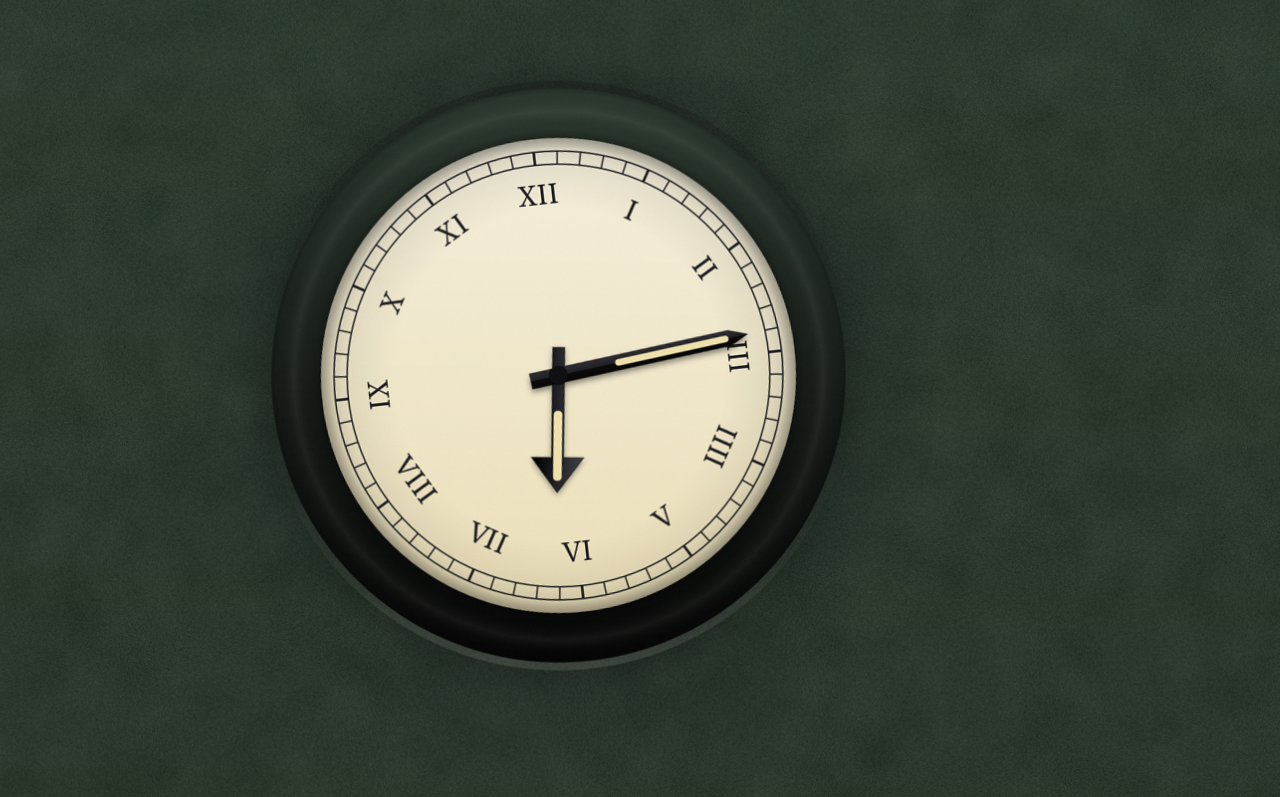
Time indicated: 6:14
